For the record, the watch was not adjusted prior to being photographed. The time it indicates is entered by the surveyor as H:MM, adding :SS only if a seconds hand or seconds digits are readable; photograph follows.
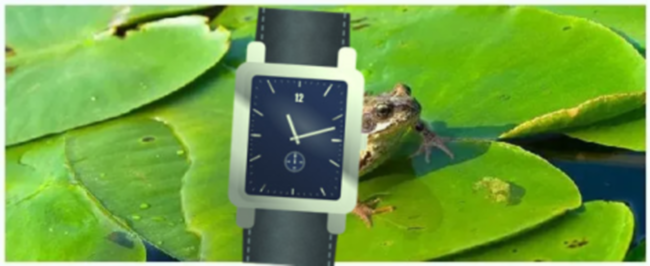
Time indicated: 11:12
